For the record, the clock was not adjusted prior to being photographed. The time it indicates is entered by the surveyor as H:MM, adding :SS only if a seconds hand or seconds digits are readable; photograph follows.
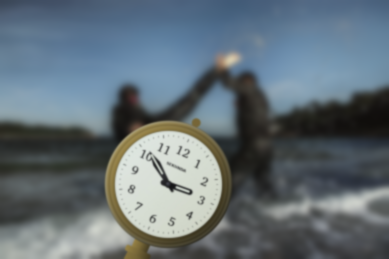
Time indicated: 2:51
